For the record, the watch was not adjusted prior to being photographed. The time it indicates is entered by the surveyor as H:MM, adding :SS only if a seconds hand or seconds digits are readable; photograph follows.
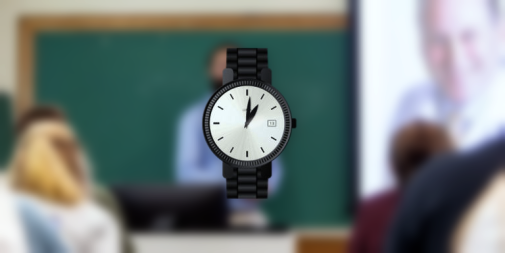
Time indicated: 1:01
